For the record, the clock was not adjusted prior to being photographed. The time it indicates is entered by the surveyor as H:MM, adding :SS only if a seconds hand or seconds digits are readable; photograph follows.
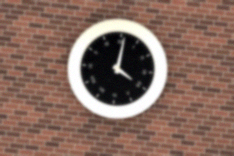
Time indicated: 4:01
